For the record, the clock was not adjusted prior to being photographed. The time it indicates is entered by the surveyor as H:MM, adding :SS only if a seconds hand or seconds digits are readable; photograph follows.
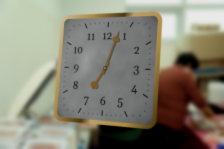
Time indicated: 7:03
